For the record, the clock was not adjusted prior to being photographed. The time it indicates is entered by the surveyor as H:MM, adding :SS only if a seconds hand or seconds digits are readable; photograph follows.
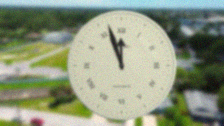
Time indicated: 11:57
